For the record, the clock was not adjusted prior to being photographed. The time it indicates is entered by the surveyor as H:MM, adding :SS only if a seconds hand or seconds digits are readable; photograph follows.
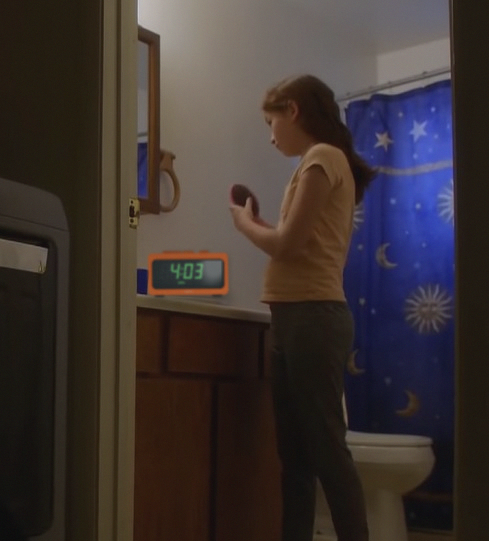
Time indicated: 4:03
